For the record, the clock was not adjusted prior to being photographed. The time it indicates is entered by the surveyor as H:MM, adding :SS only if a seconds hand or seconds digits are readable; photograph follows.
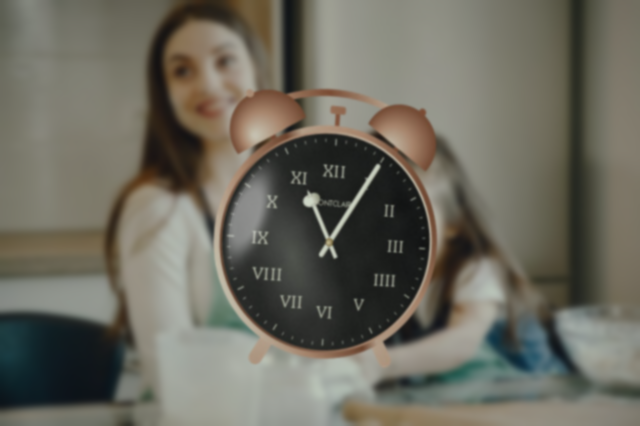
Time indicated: 11:05
